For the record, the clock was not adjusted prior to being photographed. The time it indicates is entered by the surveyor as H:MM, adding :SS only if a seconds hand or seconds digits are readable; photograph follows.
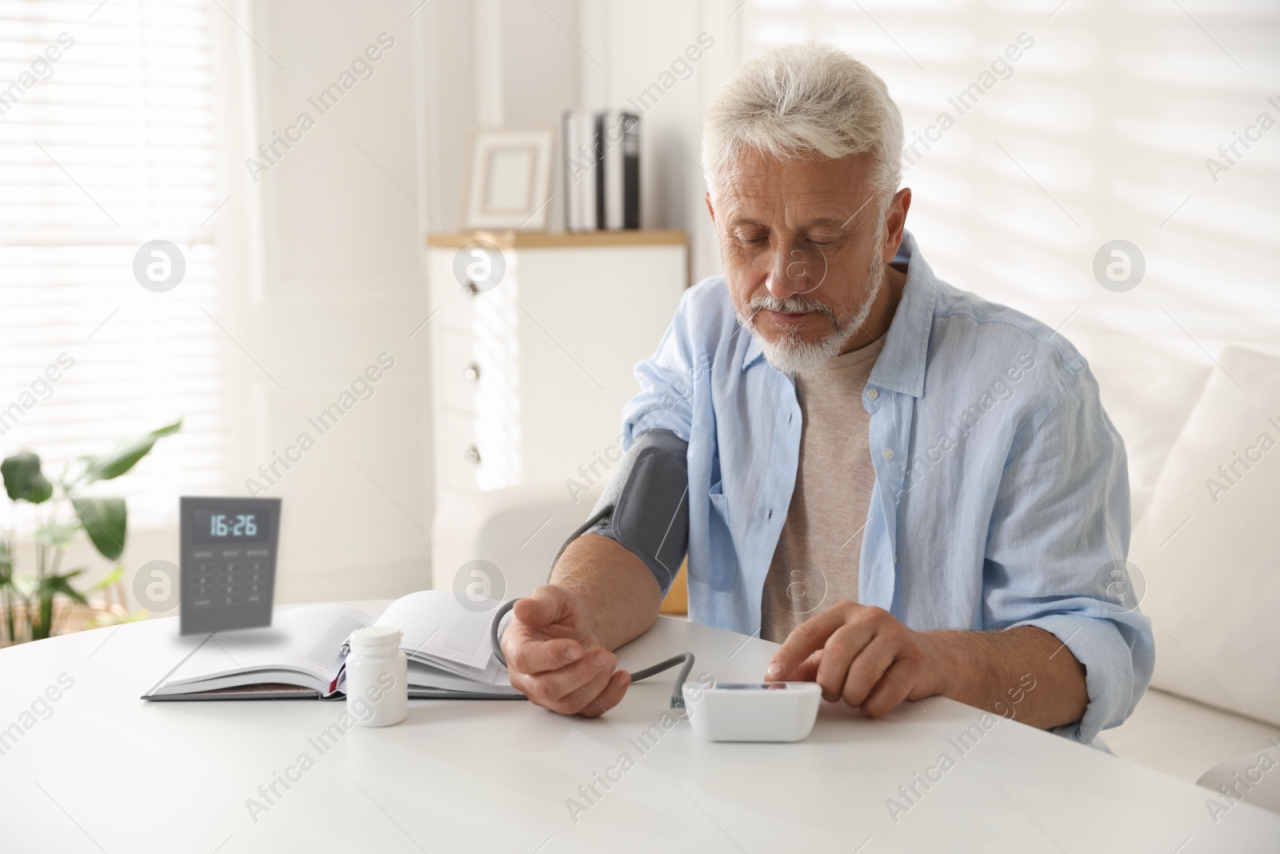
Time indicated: 16:26
